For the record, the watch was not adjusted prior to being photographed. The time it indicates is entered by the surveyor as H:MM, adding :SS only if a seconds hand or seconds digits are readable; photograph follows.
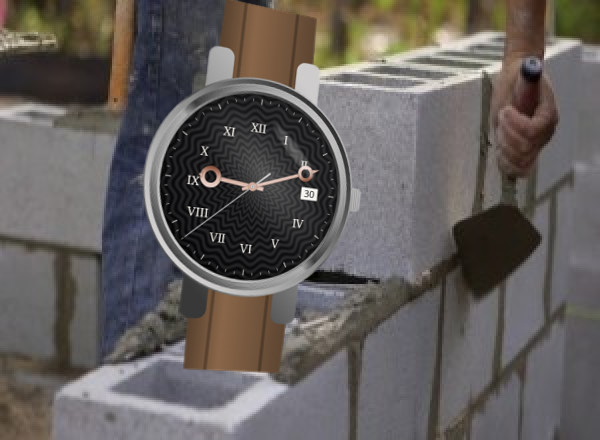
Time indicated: 9:11:38
